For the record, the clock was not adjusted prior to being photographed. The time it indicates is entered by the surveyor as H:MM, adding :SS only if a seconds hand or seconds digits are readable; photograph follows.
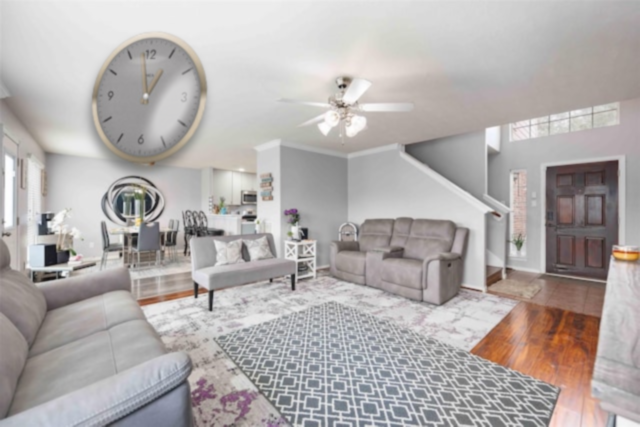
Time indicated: 12:58
